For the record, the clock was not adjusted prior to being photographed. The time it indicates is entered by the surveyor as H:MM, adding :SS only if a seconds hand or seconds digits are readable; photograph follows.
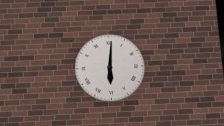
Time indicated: 6:01
